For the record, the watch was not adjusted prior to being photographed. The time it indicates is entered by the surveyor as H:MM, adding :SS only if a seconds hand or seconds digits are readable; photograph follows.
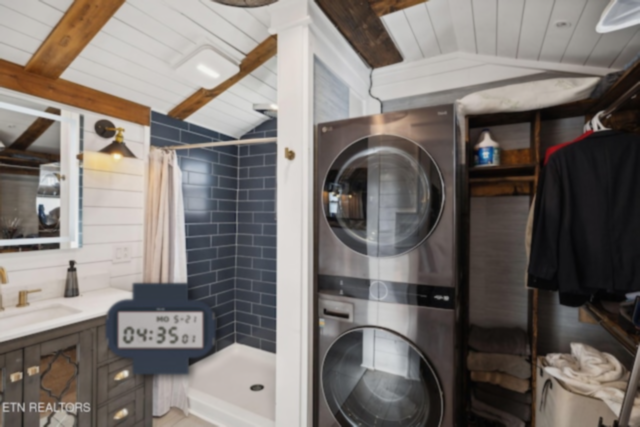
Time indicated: 4:35
